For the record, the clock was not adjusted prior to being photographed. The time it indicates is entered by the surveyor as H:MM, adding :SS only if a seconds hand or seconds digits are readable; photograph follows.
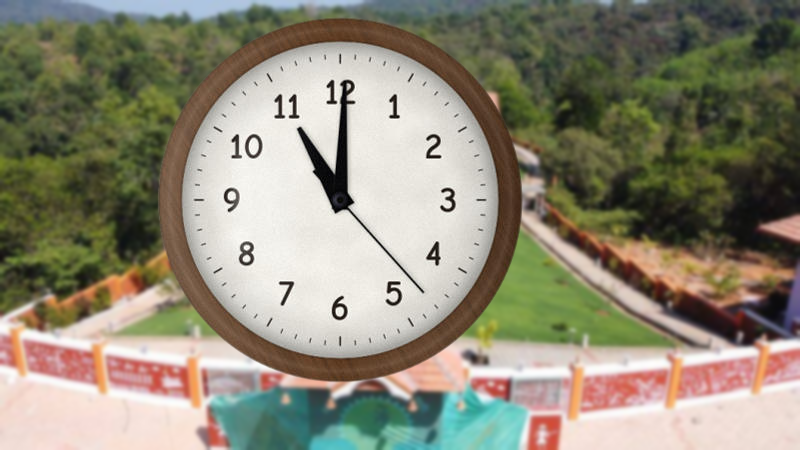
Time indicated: 11:00:23
